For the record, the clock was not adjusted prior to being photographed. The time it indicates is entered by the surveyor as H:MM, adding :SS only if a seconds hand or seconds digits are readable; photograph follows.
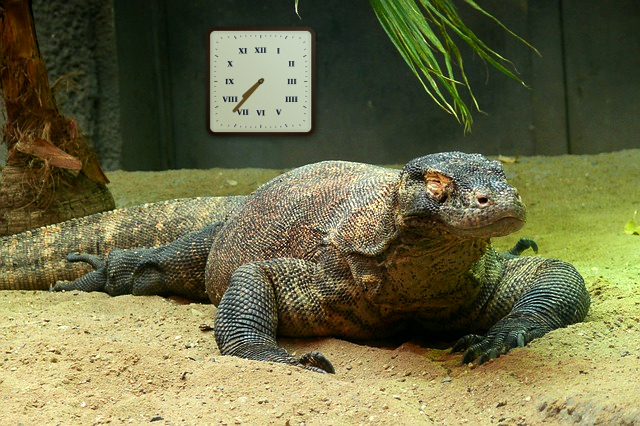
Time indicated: 7:37
